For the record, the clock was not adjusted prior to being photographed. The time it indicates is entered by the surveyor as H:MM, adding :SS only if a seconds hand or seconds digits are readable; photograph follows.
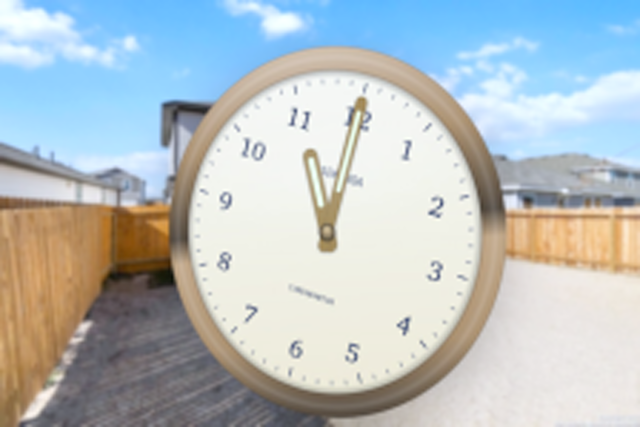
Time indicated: 11:00
